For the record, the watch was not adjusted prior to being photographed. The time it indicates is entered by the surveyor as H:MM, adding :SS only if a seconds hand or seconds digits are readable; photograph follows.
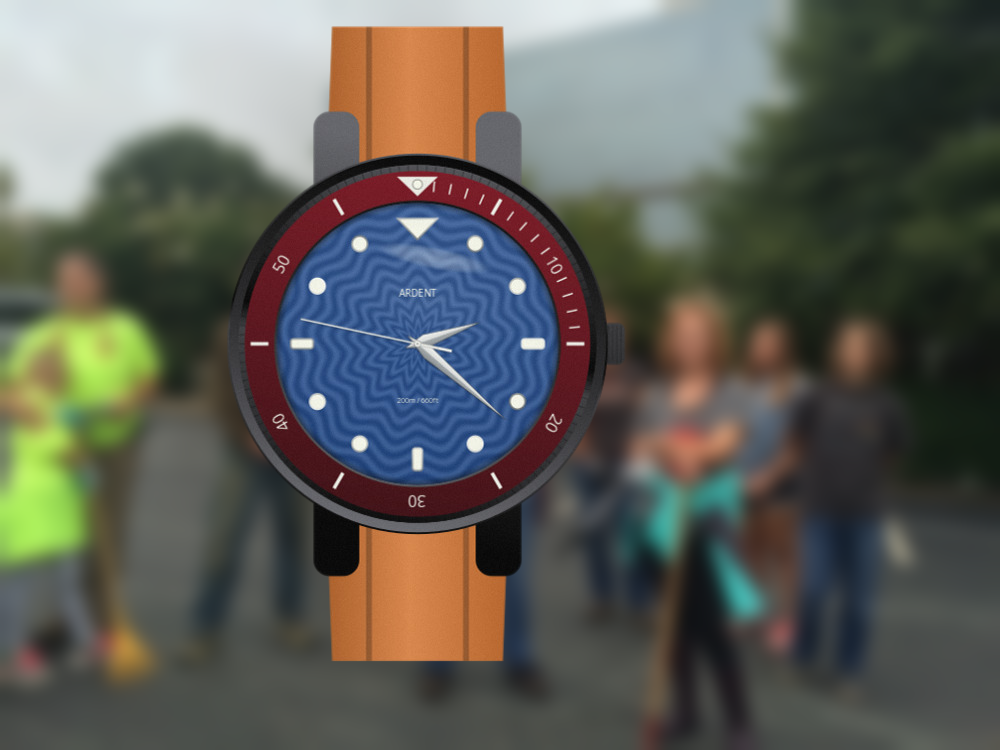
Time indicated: 2:21:47
